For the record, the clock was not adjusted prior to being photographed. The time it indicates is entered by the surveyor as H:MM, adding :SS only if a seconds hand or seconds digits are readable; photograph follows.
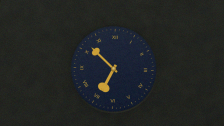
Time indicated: 6:52
